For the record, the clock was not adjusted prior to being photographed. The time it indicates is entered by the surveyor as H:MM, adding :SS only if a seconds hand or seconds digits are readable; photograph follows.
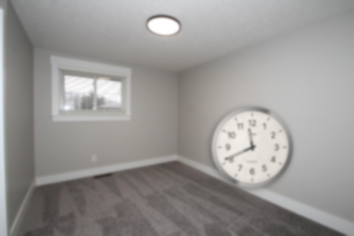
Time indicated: 11:41
